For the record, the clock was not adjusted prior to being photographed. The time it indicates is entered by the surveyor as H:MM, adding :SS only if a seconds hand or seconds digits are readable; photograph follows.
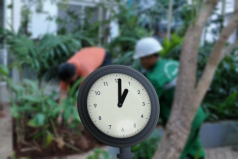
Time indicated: 1:01
